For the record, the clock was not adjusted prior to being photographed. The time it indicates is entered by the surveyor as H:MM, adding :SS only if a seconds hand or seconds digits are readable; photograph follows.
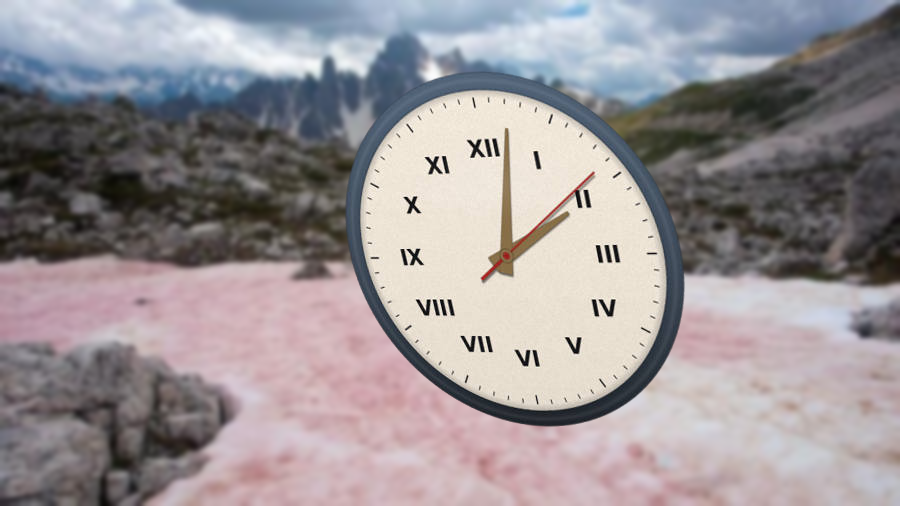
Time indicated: 2:02:09
